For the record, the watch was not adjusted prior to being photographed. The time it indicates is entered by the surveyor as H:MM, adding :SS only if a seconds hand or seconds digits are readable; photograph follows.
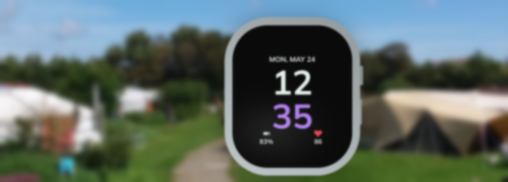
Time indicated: 12:35
